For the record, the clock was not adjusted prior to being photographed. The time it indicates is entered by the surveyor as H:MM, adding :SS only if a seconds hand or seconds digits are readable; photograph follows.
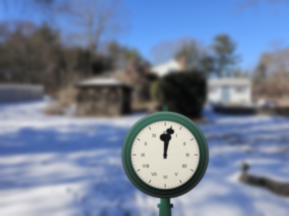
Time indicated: 12:02
